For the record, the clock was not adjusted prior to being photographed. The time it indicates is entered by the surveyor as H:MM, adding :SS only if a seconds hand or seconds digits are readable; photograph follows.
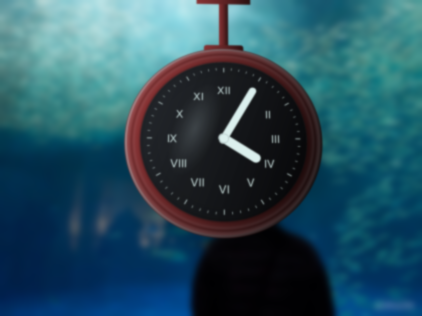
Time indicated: 4:05
